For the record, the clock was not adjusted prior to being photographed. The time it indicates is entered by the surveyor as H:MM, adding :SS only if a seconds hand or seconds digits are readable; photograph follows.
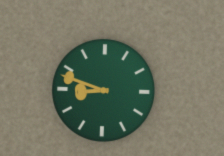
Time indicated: 8:48
